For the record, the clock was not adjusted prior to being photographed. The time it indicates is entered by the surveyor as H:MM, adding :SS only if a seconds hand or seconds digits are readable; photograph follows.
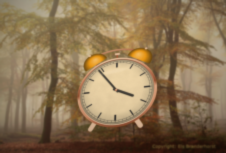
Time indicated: 3:54
